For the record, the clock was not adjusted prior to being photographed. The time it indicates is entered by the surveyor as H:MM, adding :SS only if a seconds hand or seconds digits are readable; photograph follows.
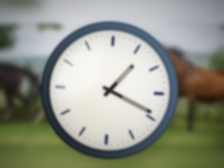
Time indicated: 1:19
